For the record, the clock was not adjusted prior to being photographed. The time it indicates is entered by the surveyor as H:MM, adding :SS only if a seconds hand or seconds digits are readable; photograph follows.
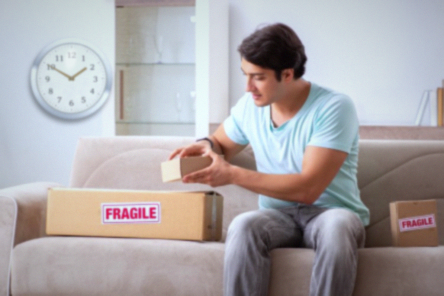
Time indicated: 1:50
